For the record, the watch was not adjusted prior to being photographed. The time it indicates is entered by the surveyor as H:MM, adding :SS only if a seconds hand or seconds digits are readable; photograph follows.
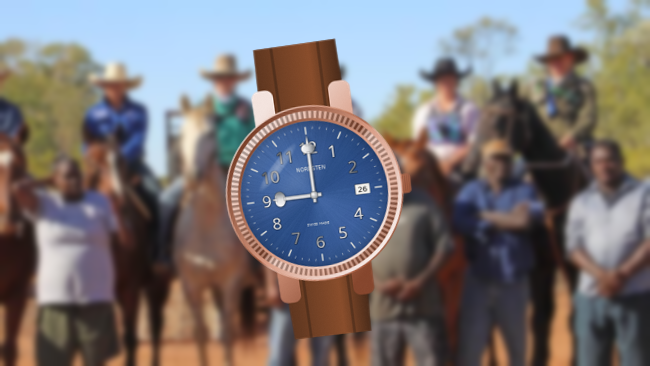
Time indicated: 9:00
